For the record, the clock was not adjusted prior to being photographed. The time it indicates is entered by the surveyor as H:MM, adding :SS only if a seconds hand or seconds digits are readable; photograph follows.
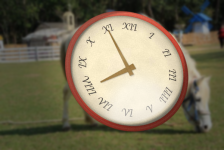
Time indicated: 7:55
